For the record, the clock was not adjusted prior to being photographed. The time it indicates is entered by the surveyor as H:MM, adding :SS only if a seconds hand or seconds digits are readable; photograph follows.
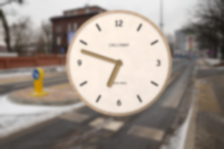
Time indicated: 6:48
